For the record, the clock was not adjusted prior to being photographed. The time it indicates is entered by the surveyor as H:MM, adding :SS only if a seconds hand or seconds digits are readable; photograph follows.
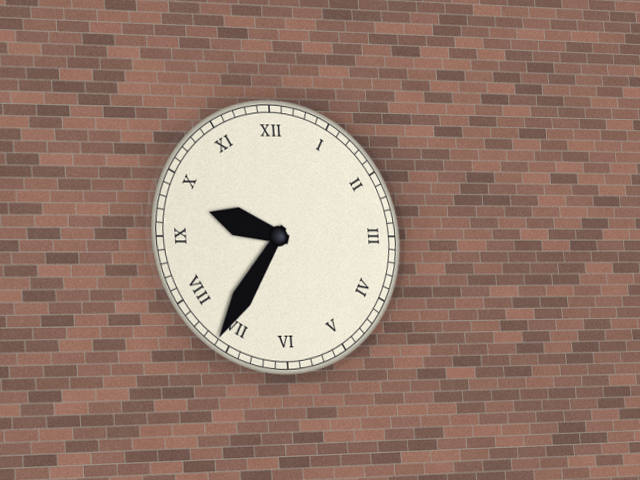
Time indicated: 9:36
